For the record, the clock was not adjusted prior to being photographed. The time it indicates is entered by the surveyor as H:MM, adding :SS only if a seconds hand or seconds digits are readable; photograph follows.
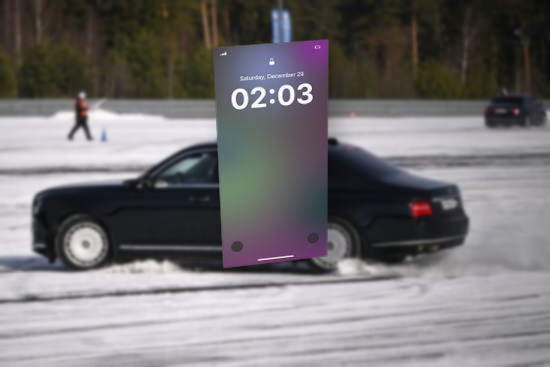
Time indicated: 2:03
